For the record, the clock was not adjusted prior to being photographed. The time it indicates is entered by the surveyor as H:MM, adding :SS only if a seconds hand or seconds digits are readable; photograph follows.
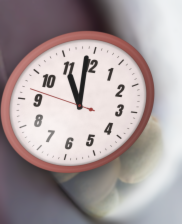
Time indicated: 10:58:47
